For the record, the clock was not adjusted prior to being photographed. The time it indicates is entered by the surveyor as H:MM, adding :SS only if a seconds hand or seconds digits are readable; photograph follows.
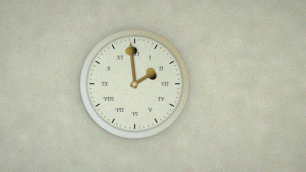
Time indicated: 1:59
